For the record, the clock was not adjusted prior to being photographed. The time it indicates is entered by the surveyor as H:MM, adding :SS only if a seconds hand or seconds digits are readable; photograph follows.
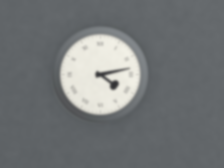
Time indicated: 4:13
